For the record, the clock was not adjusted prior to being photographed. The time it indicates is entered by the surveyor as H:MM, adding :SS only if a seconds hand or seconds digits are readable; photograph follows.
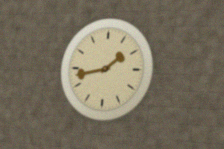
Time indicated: 1:43
